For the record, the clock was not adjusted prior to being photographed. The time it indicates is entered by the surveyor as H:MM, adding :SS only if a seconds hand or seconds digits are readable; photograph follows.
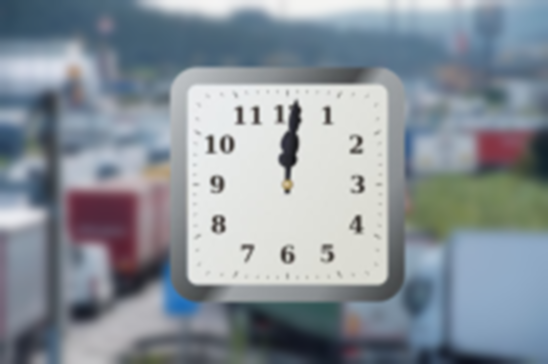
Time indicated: 12:01
